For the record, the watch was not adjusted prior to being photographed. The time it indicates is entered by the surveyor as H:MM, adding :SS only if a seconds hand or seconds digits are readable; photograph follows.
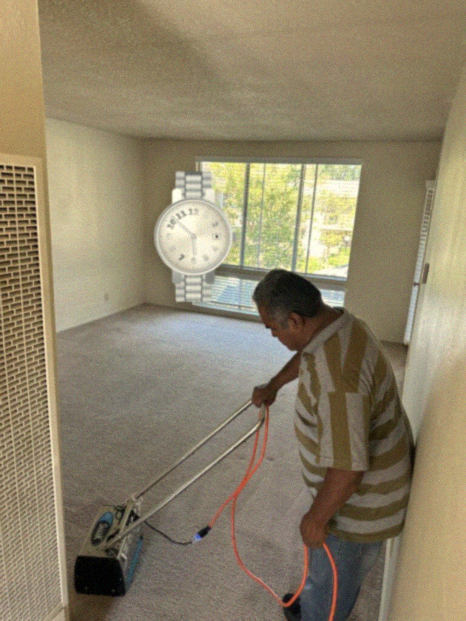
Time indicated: 5:52
